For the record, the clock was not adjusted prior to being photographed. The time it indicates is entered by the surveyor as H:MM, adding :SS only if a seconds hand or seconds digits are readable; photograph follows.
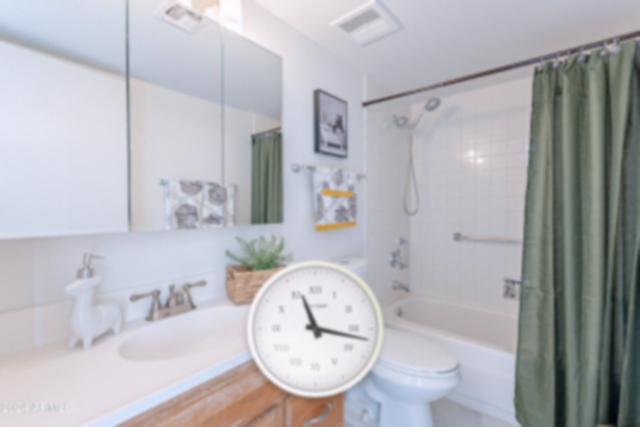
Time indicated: 11:17
